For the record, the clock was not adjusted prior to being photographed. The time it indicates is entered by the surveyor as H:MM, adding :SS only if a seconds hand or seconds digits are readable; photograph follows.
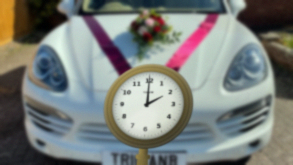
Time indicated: 2:00
